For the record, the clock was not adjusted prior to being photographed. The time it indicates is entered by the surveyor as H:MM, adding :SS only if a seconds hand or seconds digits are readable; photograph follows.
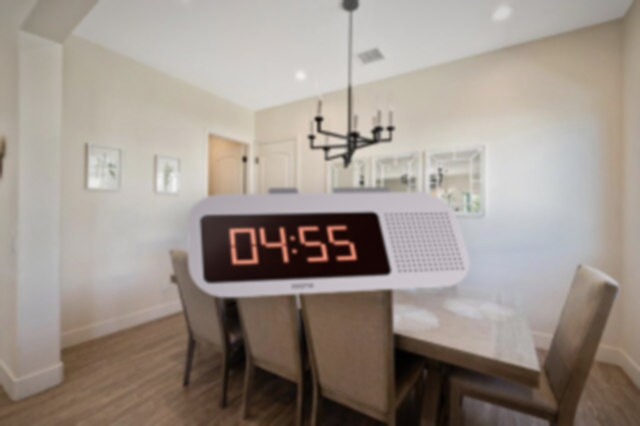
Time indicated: 4:55
